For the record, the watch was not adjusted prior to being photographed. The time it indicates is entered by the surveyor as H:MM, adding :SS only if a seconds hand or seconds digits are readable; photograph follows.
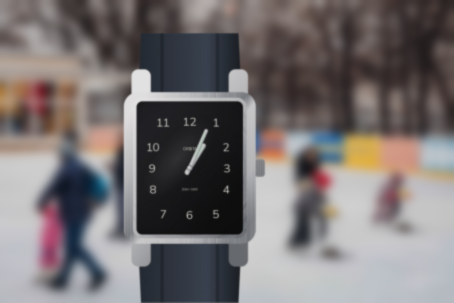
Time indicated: 1:04
